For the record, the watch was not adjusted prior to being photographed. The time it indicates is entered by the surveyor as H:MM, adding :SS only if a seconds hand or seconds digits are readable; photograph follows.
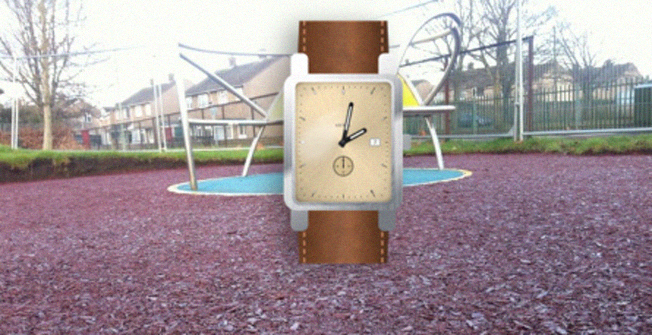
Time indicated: 2:02
